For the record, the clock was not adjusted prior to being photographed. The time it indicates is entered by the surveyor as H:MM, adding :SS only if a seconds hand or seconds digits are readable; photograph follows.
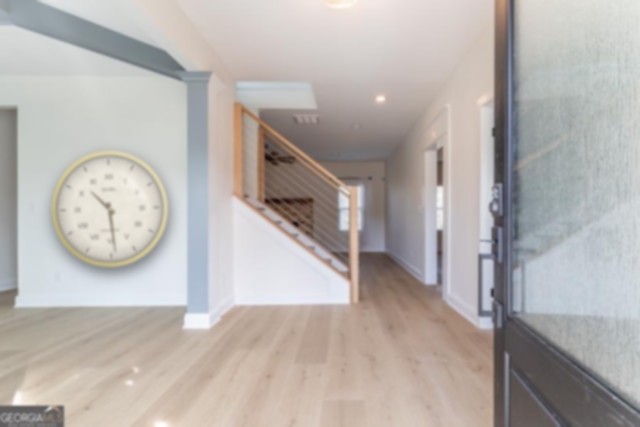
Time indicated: 10:29
